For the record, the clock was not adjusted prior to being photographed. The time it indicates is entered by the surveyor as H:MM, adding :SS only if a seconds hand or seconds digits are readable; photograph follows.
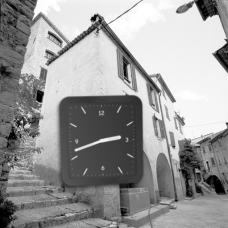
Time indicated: 2:42
